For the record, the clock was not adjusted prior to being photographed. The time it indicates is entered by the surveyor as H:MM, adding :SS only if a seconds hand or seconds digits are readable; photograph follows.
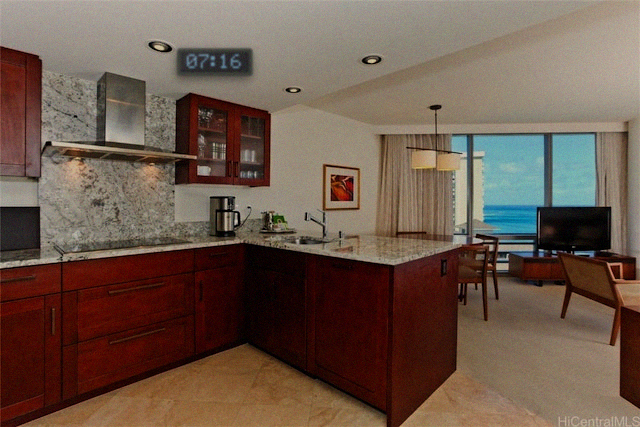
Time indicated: 7:16
